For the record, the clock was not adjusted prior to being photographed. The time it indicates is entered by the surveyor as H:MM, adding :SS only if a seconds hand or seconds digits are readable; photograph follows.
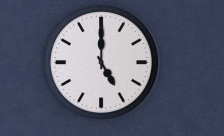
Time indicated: 5:00
